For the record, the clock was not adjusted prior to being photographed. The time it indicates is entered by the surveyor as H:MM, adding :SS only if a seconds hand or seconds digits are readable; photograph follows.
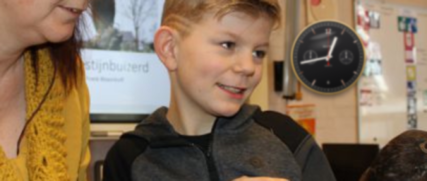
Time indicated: 12:43
